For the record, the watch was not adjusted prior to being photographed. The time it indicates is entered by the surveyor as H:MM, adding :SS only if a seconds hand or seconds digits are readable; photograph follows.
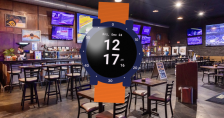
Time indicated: 12:17
